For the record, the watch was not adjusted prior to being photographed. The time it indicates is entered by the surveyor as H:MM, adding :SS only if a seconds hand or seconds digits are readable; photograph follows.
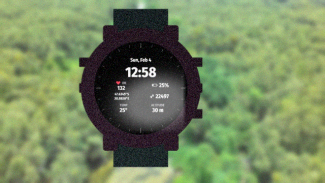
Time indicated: 12:58
